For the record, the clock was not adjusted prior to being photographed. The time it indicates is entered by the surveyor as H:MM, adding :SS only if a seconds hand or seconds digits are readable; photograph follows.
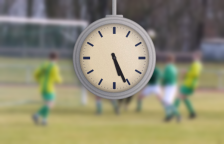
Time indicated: 5:26
